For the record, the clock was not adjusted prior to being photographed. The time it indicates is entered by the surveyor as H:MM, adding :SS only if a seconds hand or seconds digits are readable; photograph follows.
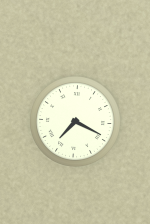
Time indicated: 7:19
